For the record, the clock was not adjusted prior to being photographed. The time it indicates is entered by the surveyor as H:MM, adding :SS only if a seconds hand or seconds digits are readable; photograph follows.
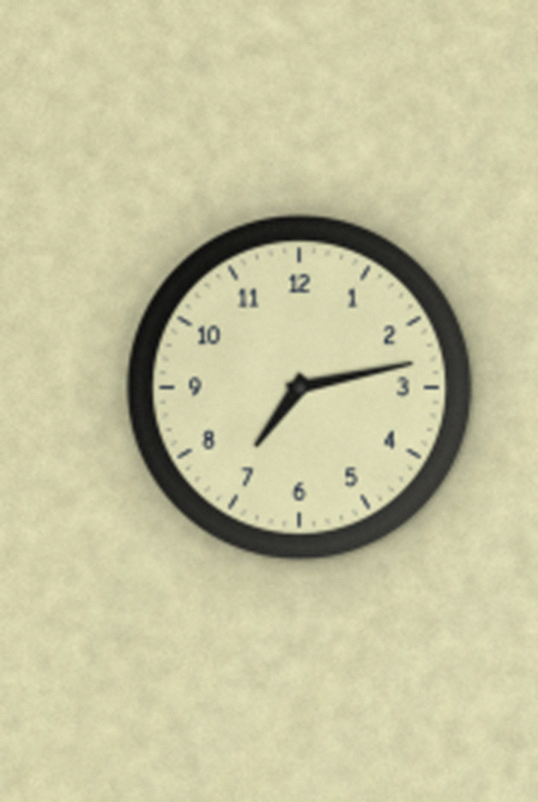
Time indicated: 7:13
